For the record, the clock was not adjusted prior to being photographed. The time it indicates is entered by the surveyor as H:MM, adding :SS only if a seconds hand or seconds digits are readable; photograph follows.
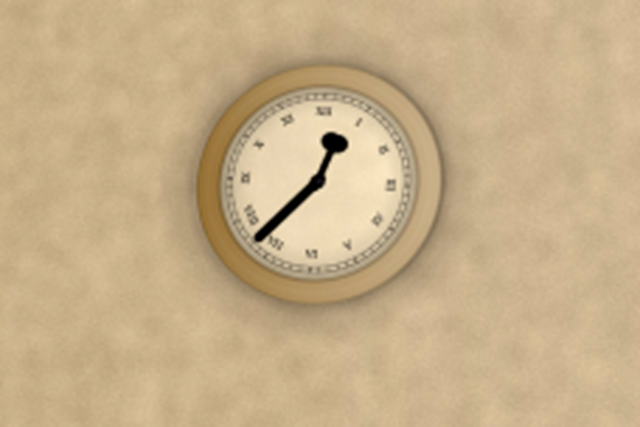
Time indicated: 12:37
